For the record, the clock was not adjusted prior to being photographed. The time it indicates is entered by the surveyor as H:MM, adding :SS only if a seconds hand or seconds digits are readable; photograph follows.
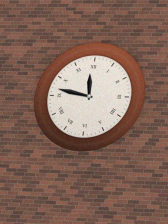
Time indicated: 11:47
